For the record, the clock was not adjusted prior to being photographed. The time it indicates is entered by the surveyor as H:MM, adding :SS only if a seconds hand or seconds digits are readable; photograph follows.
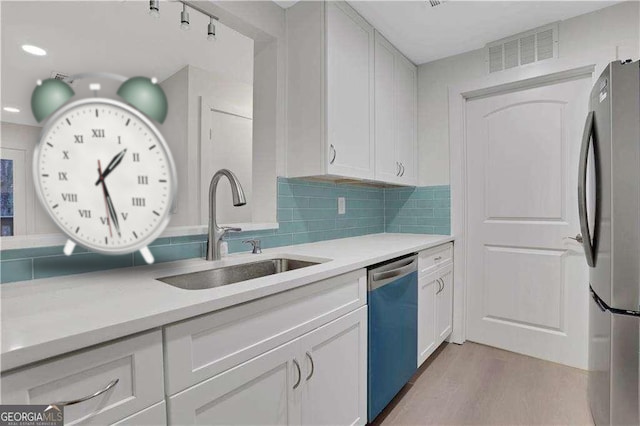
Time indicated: 1:27:29
